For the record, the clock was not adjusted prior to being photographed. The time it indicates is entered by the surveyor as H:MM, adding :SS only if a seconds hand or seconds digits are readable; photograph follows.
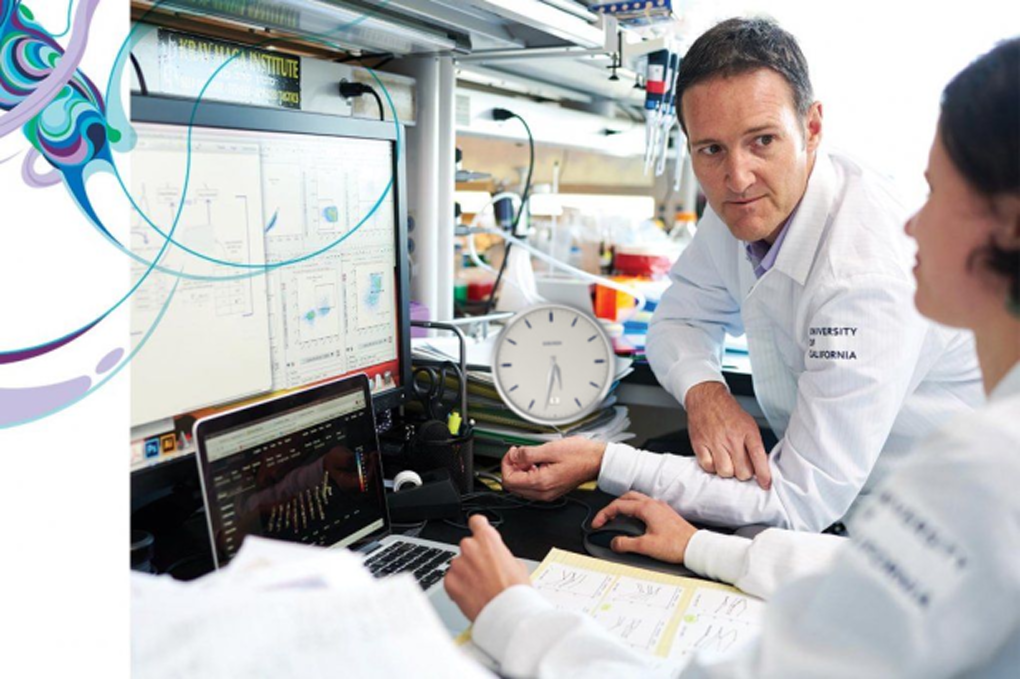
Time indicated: 5:32
